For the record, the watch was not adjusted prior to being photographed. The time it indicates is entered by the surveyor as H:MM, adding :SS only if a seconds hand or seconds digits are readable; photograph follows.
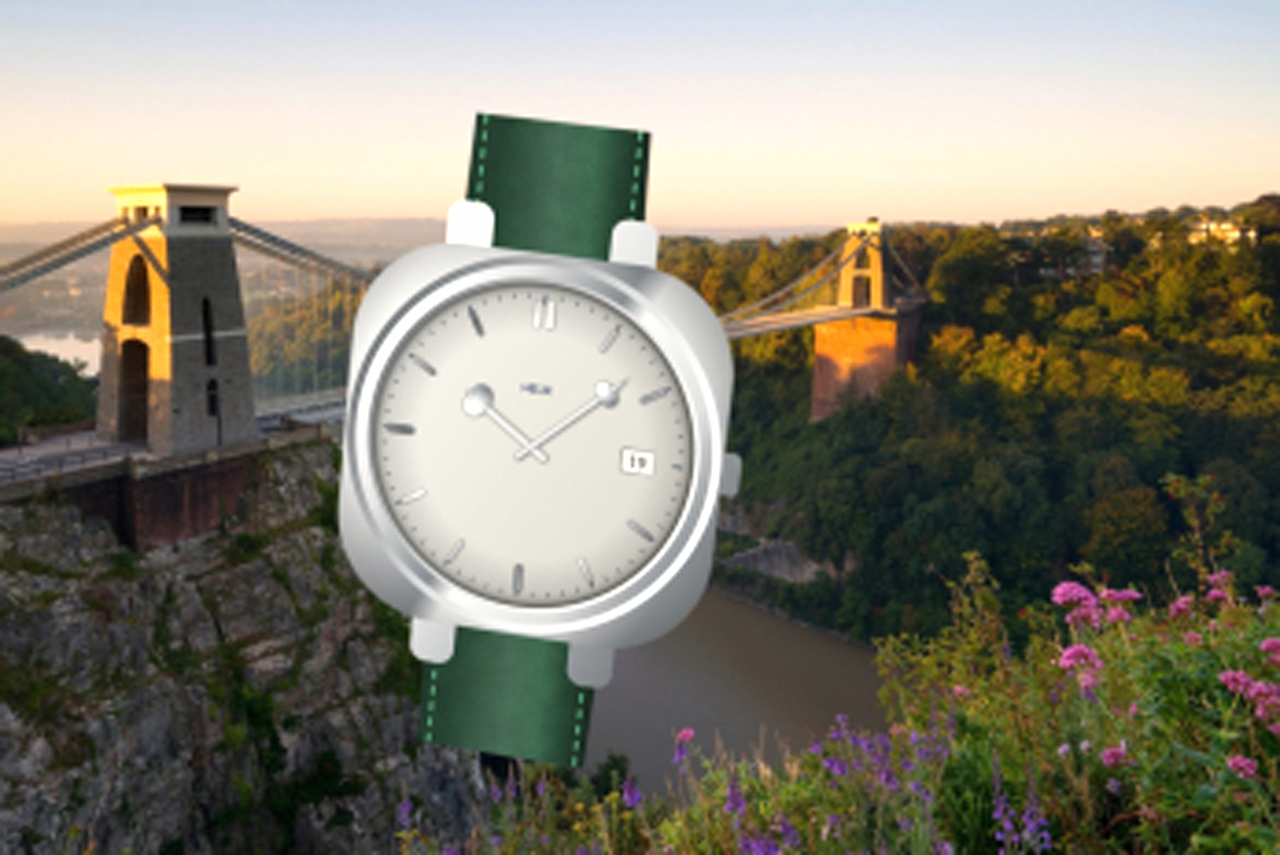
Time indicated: 10:08
